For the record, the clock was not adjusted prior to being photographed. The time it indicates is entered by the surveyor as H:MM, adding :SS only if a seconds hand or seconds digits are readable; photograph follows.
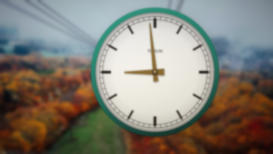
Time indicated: 8:59
